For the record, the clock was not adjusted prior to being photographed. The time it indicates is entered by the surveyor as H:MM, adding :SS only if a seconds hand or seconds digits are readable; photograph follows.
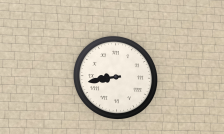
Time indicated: 8:43
